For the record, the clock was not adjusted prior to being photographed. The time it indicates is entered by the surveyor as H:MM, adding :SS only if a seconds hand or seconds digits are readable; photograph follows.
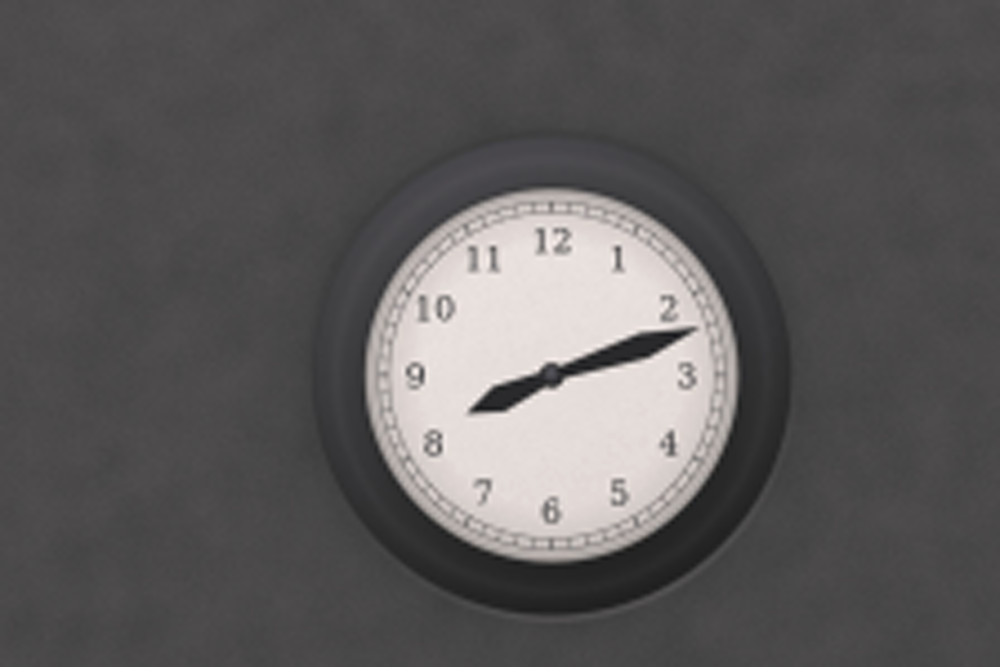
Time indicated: 8:12
